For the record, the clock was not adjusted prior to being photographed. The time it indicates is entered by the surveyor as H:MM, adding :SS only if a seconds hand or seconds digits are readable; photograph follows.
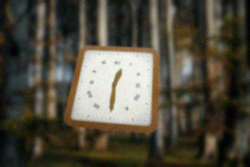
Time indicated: 12:30
